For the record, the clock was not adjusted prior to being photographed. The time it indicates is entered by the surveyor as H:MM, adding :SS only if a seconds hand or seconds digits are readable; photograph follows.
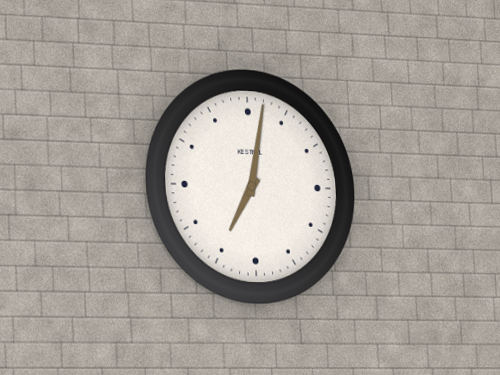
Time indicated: 7:02
